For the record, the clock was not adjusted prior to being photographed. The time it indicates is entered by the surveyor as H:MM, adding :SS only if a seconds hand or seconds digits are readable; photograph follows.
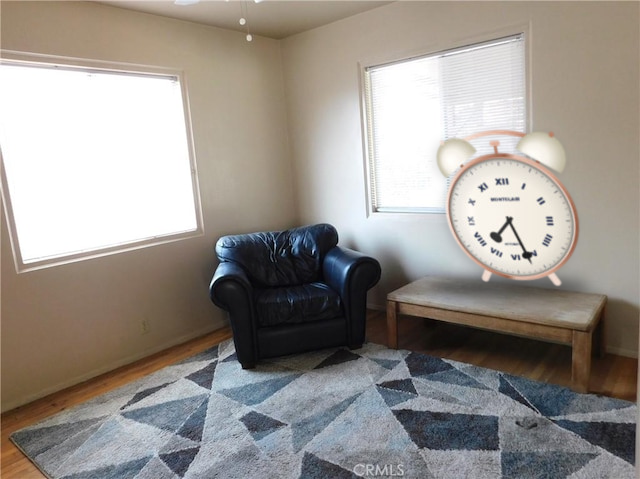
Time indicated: 7:27
